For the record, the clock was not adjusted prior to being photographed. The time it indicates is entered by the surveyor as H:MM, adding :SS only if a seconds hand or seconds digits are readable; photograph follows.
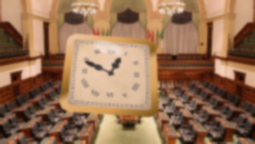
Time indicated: 12:49
